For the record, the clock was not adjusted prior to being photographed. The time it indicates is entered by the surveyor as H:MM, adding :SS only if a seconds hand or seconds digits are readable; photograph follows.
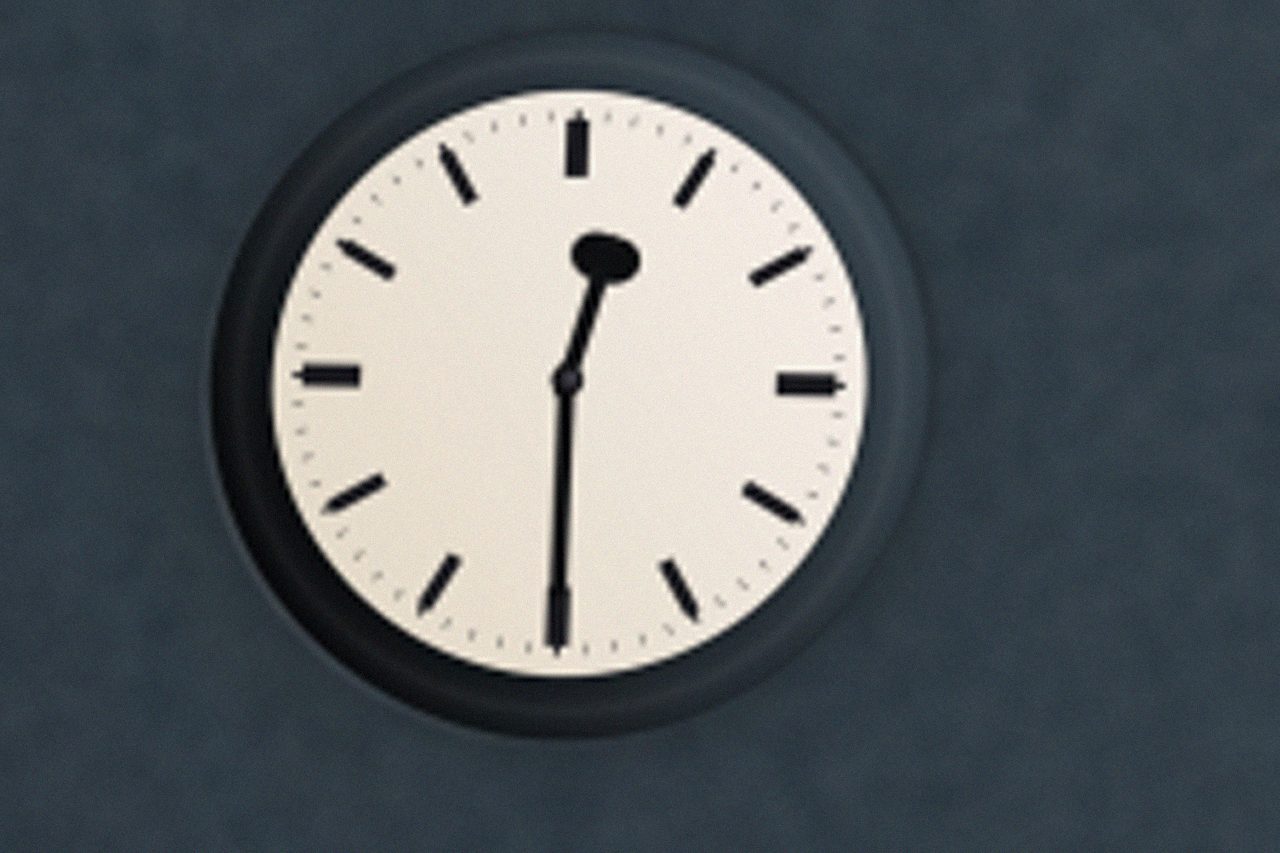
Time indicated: 12:30
